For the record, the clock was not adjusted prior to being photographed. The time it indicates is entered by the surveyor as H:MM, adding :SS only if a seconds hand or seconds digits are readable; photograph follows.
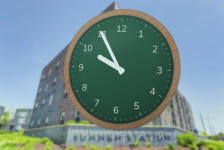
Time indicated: 9:55
